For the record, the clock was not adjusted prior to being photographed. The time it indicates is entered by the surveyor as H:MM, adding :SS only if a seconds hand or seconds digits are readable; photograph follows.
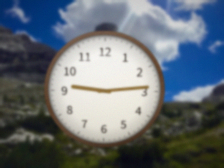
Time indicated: 9:14
